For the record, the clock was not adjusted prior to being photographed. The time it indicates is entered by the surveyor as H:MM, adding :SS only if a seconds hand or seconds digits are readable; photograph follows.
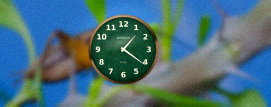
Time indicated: 1:21
